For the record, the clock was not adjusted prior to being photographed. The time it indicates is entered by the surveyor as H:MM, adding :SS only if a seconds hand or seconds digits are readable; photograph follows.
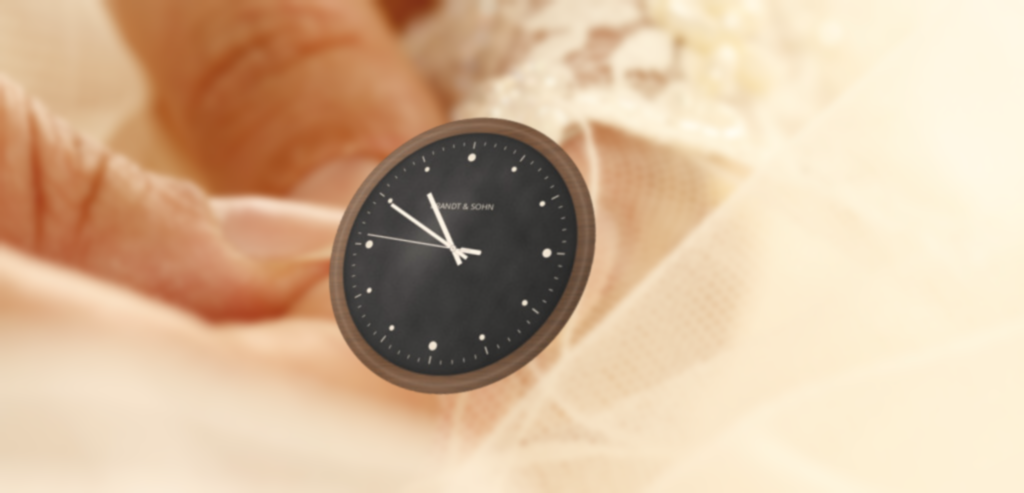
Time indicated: 10:49:46
